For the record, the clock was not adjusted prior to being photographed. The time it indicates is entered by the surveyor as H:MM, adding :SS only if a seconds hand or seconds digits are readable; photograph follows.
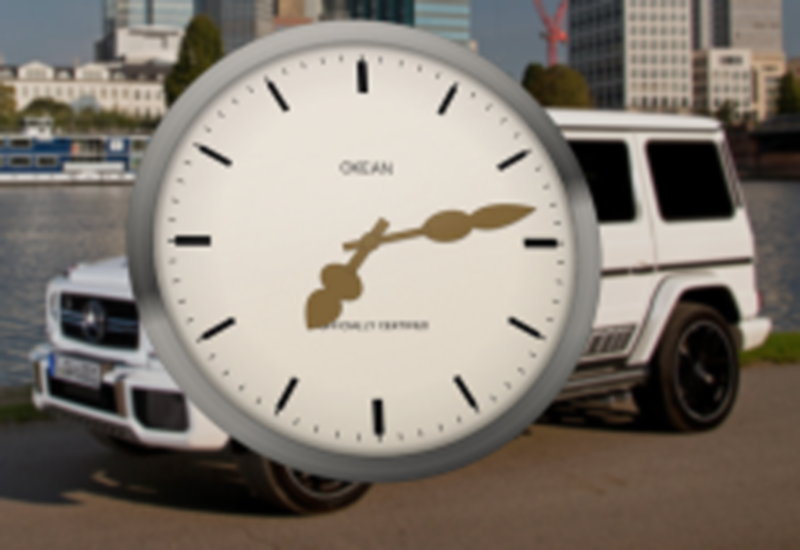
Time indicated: 7:13
